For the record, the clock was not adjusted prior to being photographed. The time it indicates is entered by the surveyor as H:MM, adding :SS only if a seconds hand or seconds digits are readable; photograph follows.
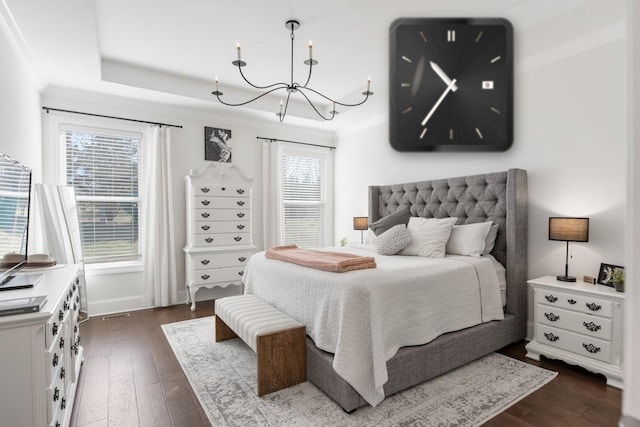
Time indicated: 10:36
